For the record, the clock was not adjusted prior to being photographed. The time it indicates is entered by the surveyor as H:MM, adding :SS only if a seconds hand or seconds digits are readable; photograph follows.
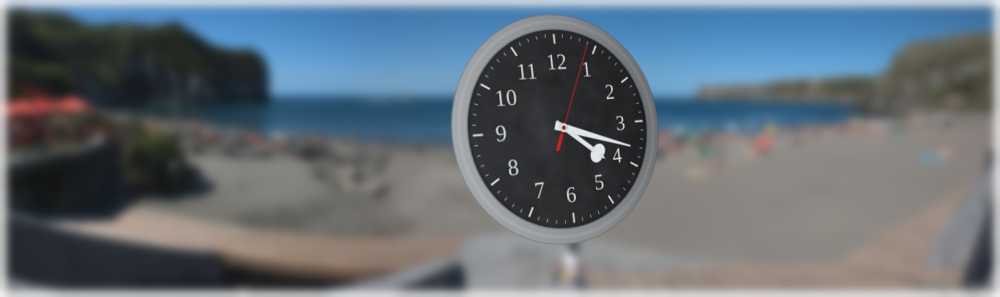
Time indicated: 4:18:04
